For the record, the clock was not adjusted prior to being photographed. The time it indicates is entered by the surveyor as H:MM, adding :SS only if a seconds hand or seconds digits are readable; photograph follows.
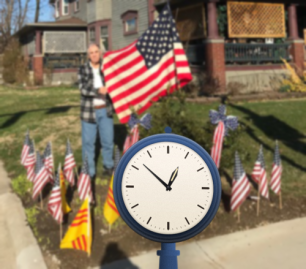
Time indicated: 12:52
